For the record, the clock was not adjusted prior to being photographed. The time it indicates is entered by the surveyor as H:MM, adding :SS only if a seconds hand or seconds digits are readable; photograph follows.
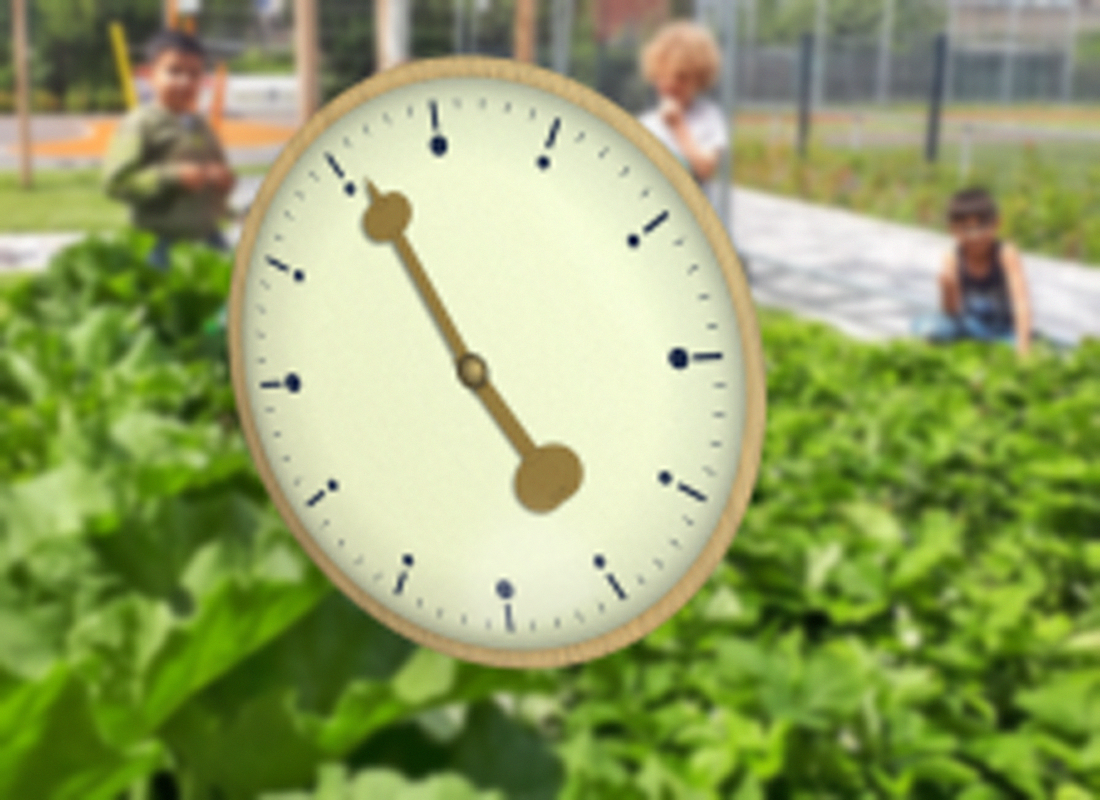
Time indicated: 4:56
